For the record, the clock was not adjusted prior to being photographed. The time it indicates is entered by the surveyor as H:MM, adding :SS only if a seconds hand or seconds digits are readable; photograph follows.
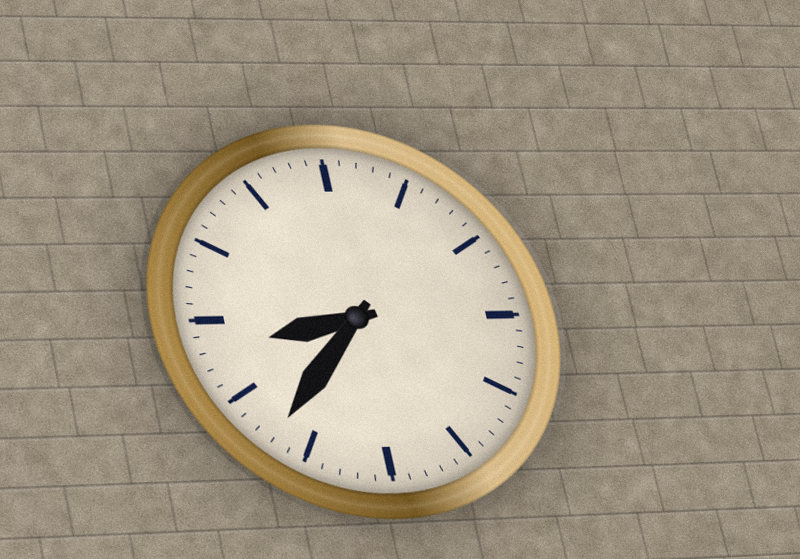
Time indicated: 8:37
